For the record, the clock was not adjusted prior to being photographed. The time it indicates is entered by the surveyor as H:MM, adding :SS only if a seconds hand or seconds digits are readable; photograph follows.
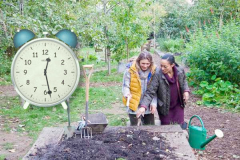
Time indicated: 12:28
